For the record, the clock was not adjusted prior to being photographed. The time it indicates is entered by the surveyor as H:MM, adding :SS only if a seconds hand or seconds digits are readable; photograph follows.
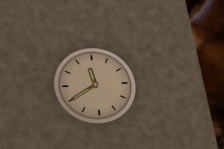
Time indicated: 11:40
